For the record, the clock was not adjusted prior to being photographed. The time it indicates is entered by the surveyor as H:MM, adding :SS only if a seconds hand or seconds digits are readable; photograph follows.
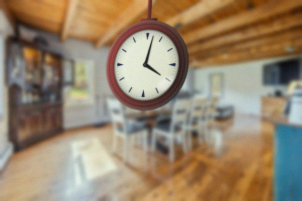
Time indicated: 4:02
